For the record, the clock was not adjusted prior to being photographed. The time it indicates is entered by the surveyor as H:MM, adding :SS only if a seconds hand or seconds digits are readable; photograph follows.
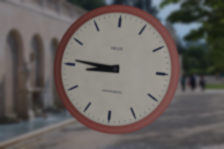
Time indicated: 8:46
